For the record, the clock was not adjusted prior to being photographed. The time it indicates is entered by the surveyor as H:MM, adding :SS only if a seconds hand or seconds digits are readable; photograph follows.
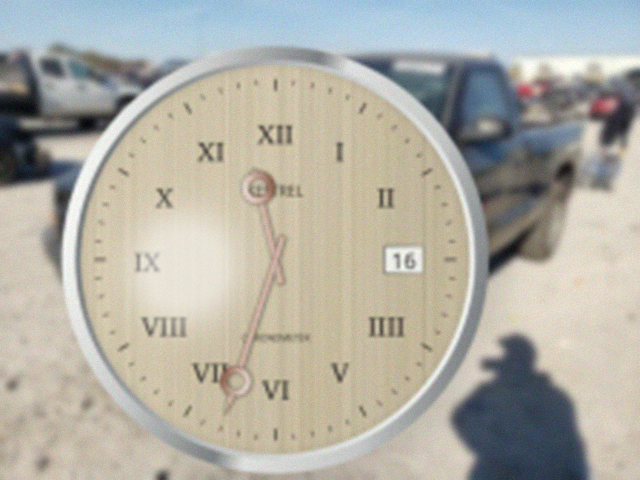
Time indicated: 11:33
